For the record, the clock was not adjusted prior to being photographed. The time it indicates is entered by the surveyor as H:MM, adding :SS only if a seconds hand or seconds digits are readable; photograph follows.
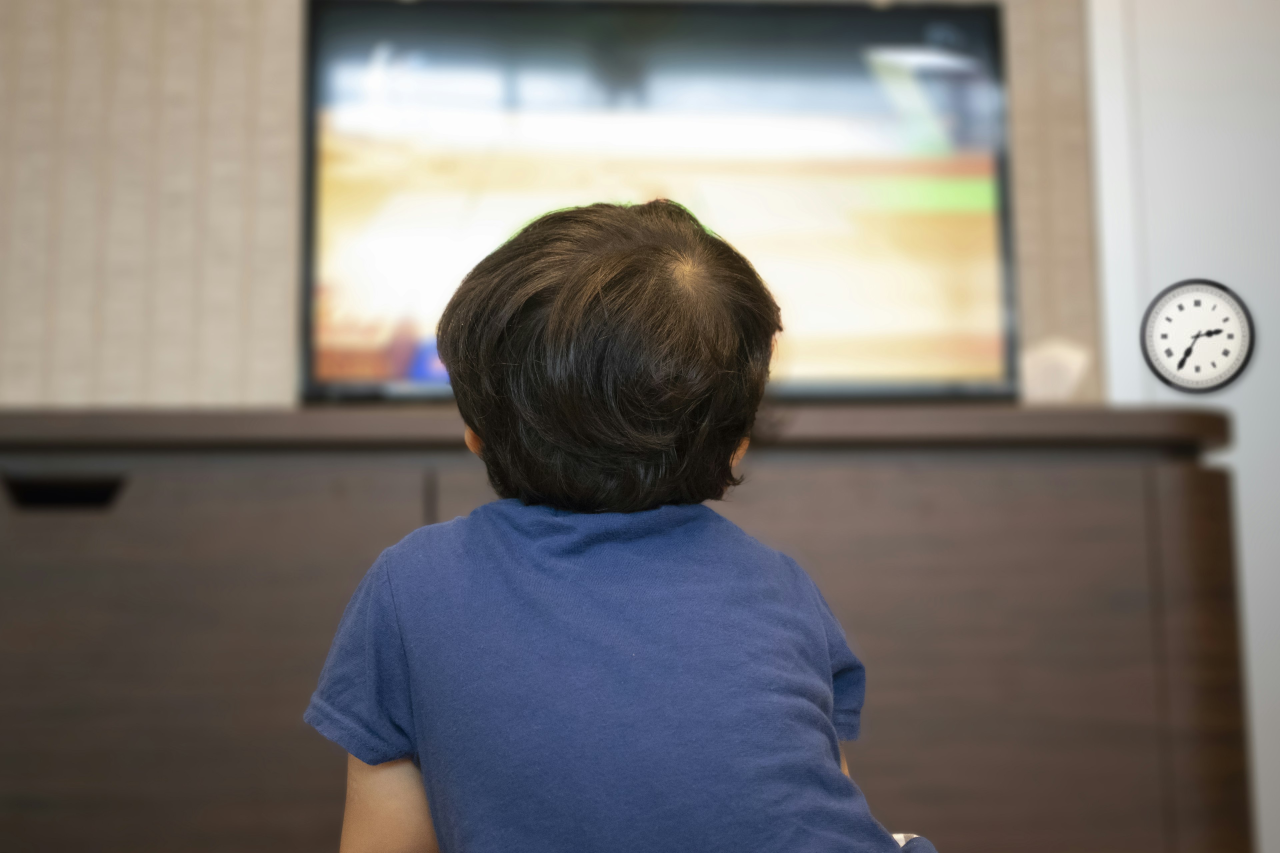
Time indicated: 2:35
